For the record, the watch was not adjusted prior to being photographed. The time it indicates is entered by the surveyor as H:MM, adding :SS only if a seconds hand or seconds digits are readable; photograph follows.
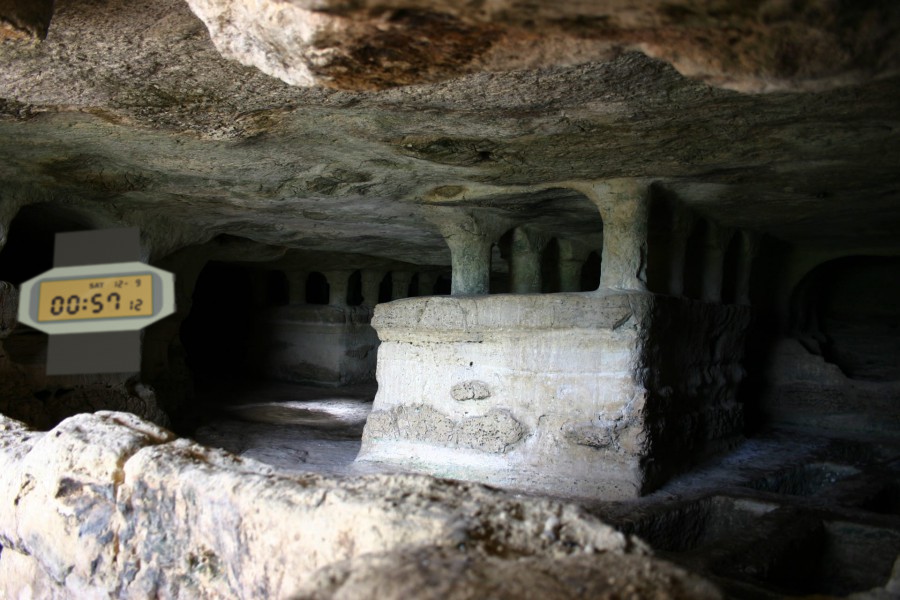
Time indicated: 0:57:12
